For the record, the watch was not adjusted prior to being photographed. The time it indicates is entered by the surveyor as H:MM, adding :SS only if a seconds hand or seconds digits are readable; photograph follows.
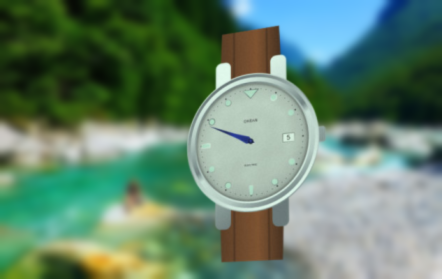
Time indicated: 9:49
